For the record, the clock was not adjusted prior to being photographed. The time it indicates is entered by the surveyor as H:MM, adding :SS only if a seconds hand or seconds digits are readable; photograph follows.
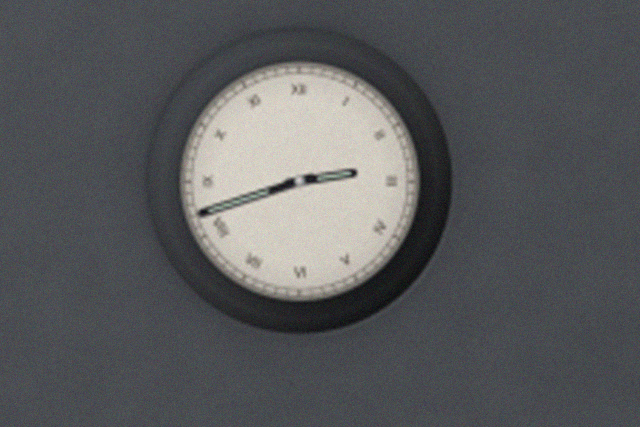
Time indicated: 2:42
